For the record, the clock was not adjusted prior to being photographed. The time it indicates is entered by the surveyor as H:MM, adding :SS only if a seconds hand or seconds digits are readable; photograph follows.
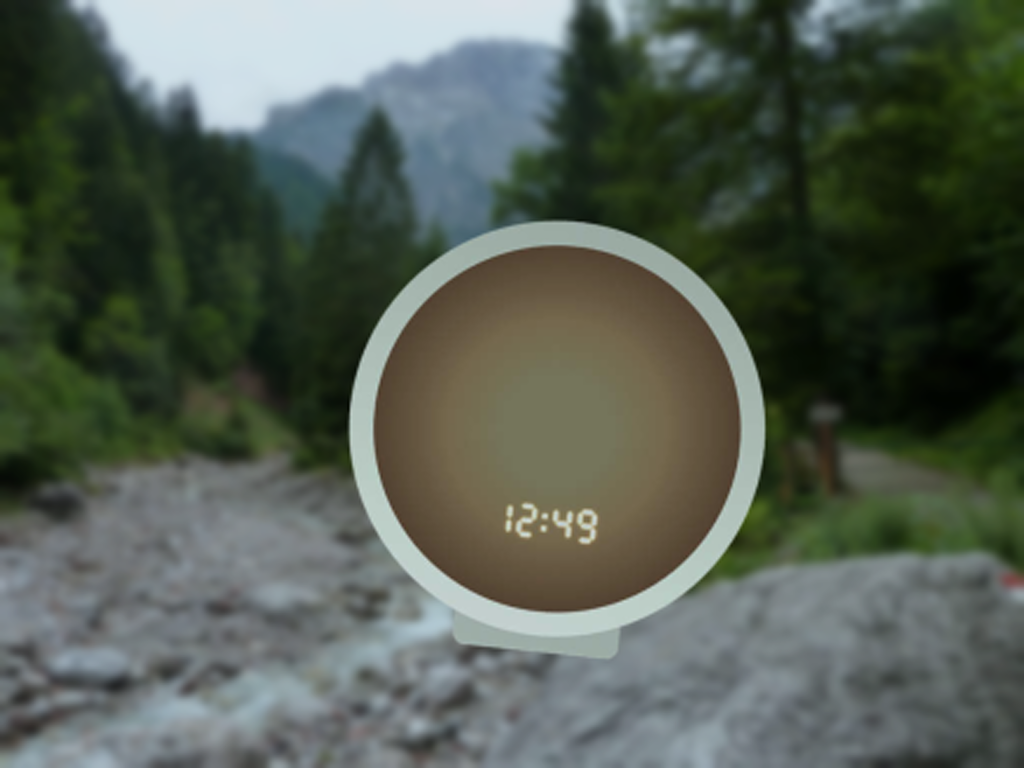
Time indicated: 12:49
